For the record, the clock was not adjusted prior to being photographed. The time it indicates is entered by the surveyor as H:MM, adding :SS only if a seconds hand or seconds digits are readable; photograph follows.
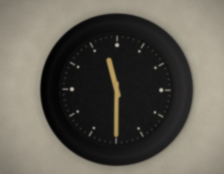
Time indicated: 11:30
